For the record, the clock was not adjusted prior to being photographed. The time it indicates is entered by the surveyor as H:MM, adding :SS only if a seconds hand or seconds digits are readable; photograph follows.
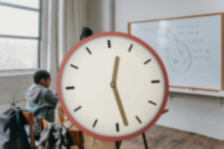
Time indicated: 12:28
